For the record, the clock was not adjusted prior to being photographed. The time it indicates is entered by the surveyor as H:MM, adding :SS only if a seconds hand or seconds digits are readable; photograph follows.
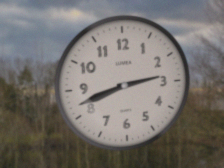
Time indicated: 2:42
